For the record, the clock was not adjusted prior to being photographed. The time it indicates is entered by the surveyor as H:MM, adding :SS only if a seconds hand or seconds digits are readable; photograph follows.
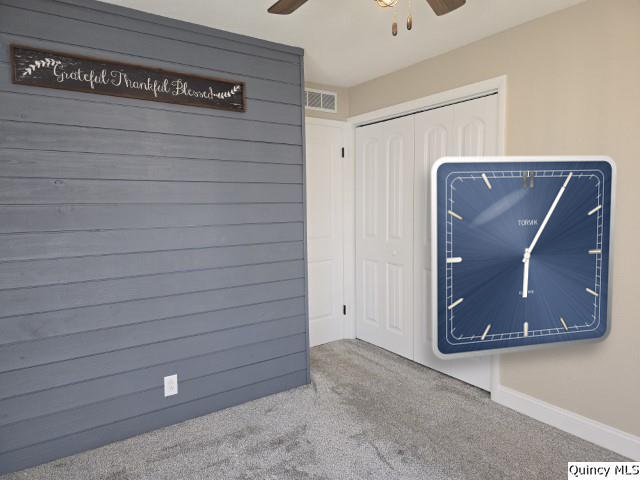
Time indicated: 6:05
